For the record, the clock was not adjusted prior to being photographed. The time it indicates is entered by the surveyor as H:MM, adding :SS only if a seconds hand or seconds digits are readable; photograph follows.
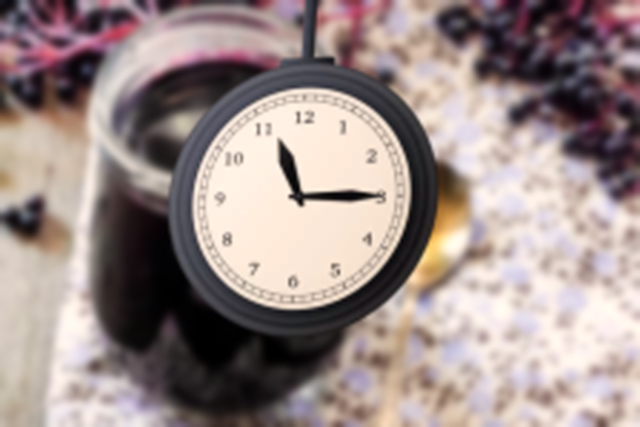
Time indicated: 11:15
